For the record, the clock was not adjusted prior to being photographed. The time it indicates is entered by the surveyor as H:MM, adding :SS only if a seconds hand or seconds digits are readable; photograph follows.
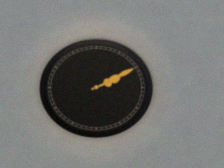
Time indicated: 2:10
